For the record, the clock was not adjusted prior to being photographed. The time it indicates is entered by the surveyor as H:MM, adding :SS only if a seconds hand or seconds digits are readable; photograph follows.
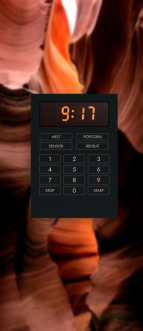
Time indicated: 9:17
